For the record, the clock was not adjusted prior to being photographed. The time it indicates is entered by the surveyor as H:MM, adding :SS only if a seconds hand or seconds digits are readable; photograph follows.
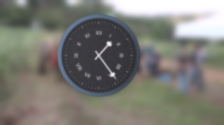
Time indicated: 1:24
